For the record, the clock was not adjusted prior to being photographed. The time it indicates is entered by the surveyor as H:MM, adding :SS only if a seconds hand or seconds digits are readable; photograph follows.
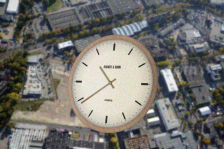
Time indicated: 10:39
